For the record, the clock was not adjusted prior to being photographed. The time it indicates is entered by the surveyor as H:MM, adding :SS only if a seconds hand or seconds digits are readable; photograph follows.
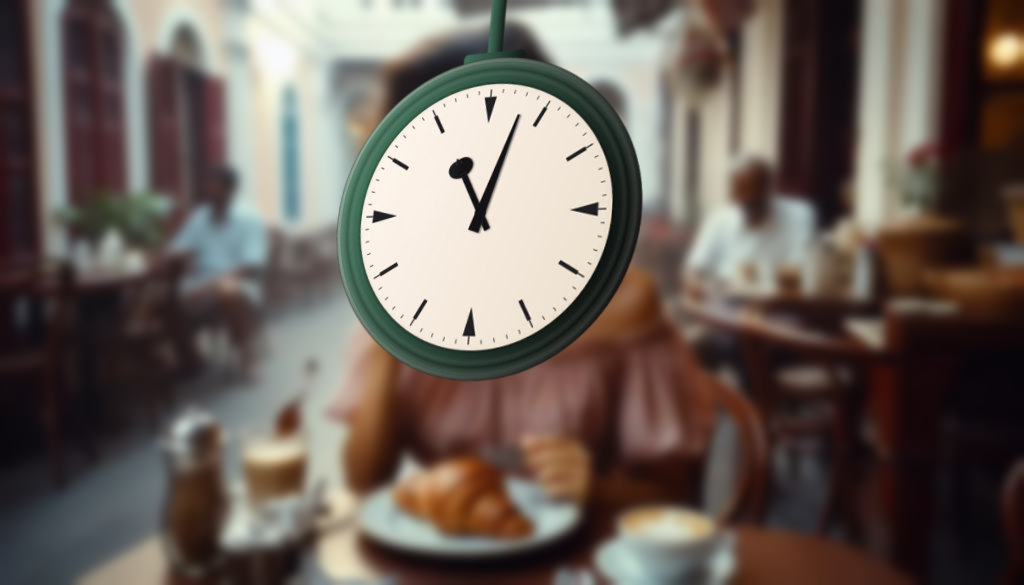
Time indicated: 11:03
